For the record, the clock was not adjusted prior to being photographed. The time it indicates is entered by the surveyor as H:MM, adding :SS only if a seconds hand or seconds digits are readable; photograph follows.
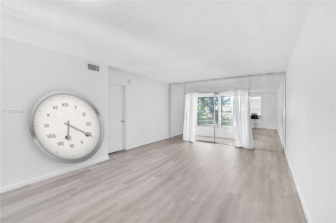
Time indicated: 6:20
